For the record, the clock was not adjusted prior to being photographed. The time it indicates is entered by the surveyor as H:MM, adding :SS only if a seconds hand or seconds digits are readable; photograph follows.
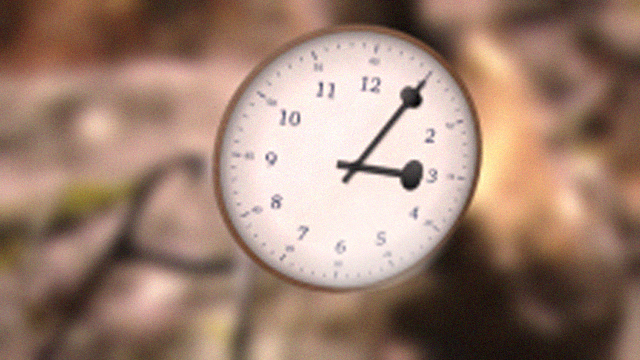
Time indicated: 3:05
